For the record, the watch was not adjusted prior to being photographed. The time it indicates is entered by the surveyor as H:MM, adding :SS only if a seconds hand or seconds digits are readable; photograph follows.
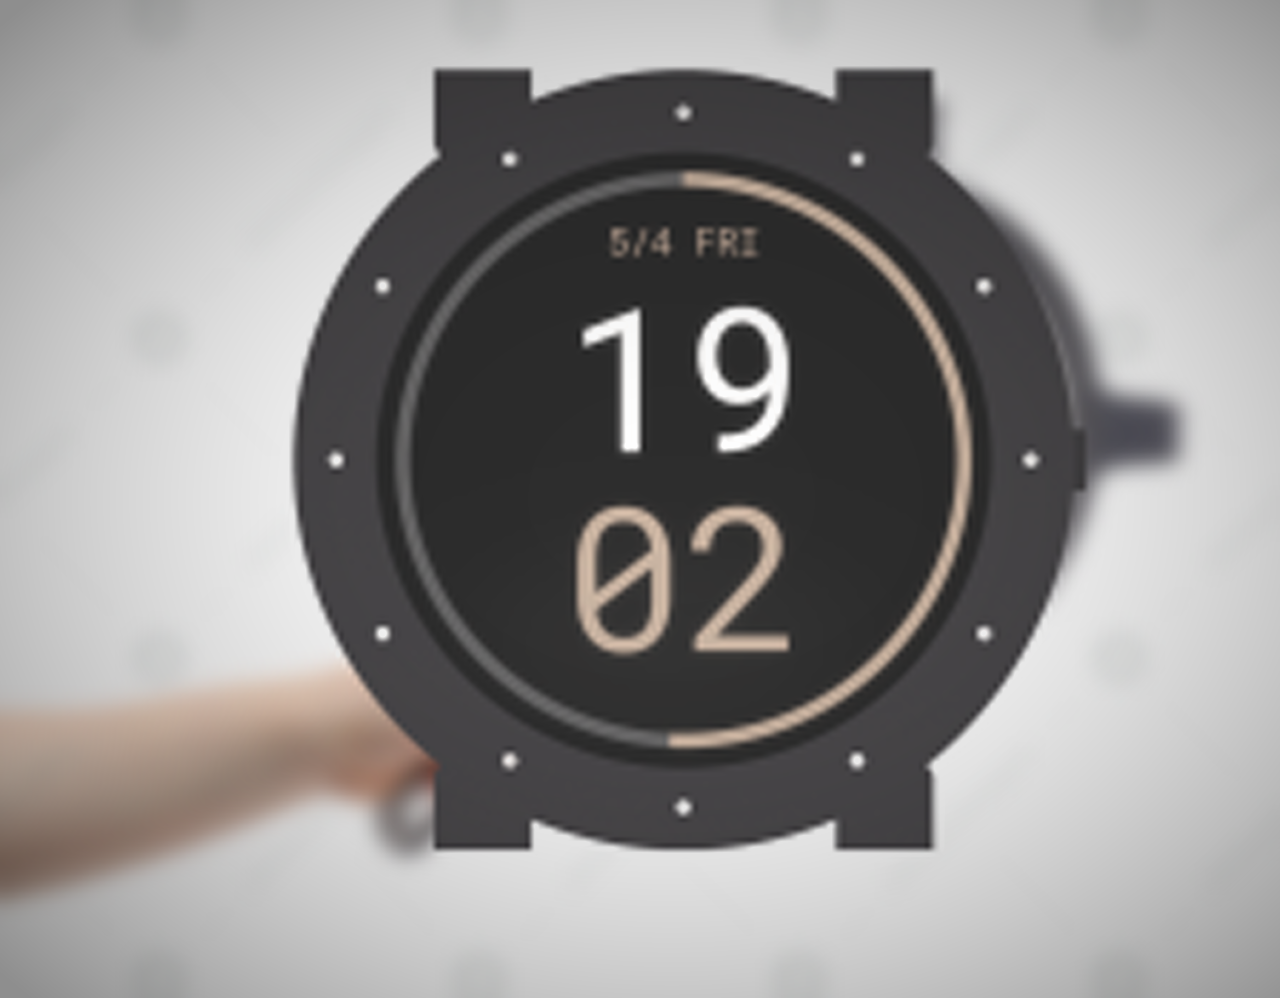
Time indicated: 19:02
